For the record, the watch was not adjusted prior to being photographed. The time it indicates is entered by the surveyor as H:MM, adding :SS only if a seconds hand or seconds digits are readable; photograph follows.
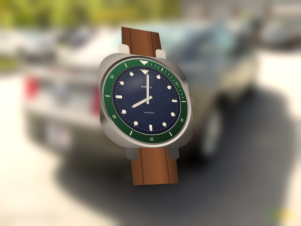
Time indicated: 8:01
